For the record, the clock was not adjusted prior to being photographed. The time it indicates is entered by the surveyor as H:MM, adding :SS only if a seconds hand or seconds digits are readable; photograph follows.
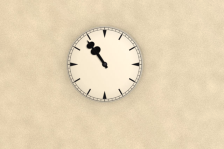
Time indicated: 10:54
